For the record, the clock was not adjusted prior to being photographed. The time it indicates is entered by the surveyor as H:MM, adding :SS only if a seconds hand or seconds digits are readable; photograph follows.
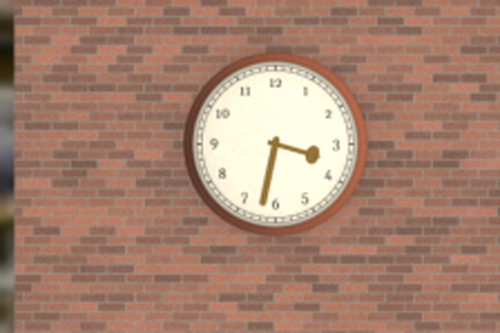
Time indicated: 3:32
